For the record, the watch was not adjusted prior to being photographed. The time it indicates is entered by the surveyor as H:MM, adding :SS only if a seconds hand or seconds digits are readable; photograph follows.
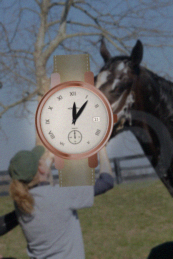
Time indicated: 12:06
